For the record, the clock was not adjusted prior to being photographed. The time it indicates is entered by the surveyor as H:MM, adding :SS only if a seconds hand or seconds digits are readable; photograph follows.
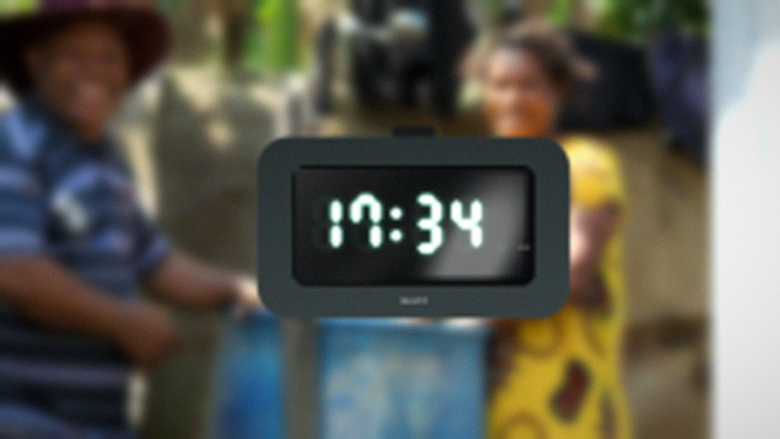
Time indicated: 17:34
